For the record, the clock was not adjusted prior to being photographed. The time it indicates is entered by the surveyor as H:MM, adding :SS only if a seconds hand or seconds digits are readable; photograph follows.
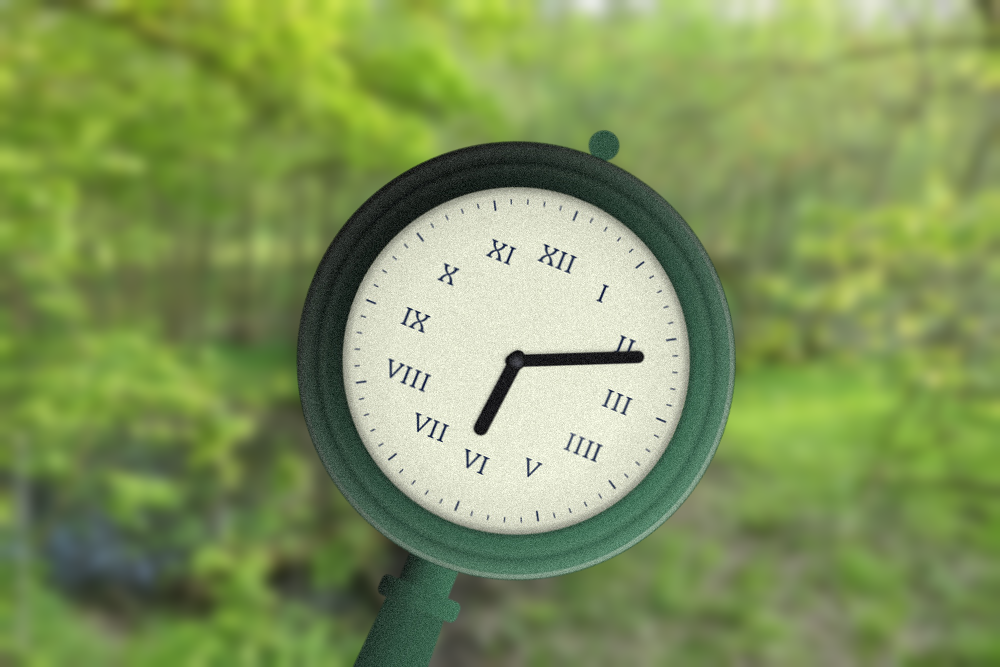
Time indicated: 6:11
